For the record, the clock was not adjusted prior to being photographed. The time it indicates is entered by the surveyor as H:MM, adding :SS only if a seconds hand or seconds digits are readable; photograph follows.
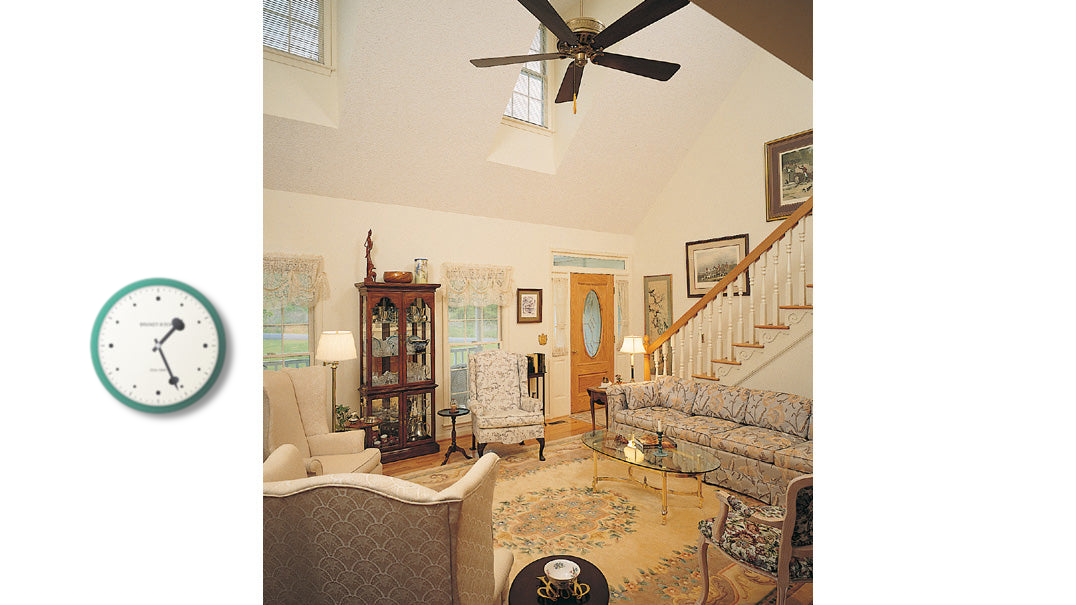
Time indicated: 1:26
